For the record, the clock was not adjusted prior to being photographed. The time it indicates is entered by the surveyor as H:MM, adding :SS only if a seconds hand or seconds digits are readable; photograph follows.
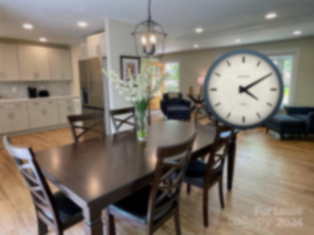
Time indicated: 4:10
